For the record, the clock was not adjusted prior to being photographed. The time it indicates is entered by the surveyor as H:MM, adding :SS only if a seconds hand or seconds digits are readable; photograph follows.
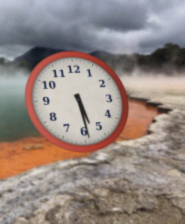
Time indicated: 5:29
